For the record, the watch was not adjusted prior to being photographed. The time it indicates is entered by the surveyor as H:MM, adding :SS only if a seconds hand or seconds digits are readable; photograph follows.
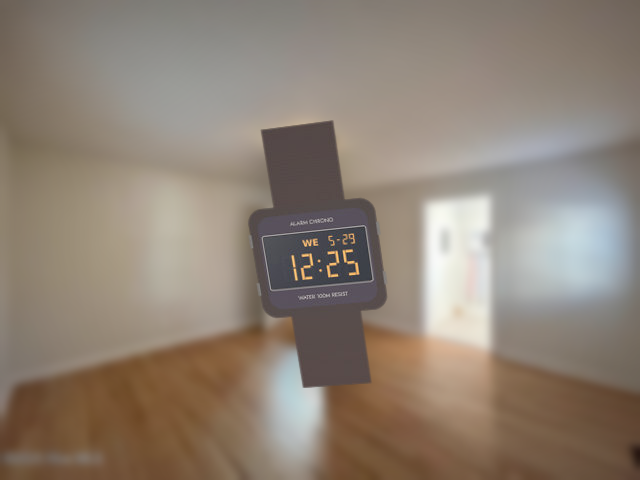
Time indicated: 12:25
